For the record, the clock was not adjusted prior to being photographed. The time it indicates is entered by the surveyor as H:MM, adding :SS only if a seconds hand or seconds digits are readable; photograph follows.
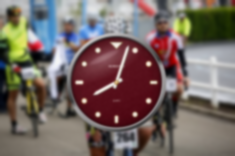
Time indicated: 8:03
